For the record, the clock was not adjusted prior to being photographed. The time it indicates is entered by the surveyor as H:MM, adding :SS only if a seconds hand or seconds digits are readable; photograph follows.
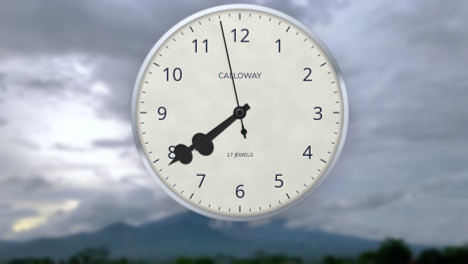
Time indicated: 7:38:58
